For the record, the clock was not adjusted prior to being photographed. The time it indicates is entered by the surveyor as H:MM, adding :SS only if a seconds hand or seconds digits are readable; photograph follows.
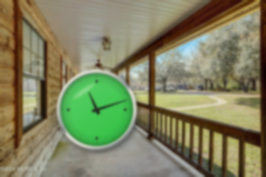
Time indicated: 11:12
